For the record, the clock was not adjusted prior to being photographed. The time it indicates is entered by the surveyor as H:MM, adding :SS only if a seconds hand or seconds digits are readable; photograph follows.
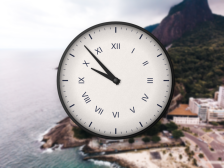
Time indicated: 9:53
